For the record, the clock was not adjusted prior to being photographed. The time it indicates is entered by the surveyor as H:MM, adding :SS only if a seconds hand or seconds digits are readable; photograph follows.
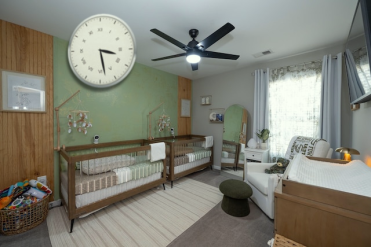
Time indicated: 3:28
